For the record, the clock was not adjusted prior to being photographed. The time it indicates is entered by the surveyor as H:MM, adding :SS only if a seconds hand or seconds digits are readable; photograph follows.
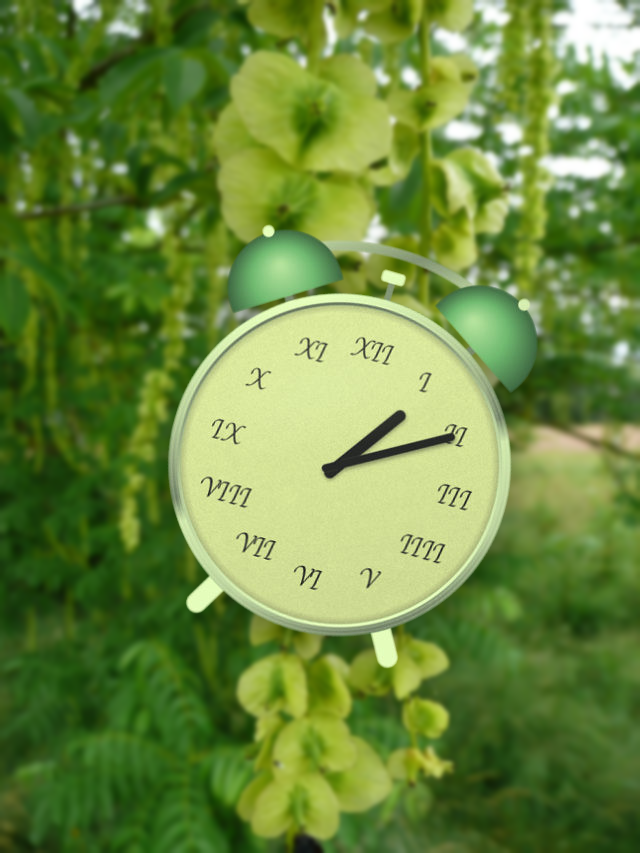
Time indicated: 1:10
